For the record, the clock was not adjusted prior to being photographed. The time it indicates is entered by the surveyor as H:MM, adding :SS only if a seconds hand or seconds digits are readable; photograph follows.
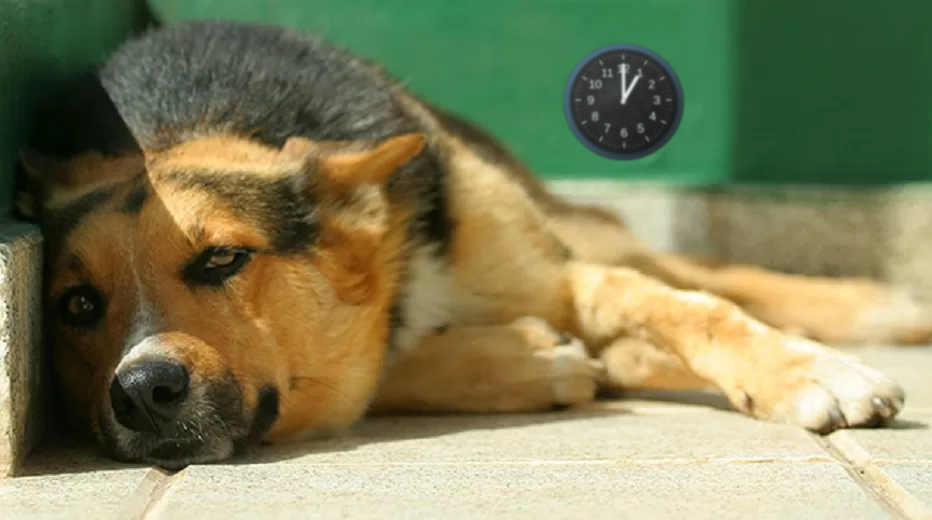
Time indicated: 1:00
